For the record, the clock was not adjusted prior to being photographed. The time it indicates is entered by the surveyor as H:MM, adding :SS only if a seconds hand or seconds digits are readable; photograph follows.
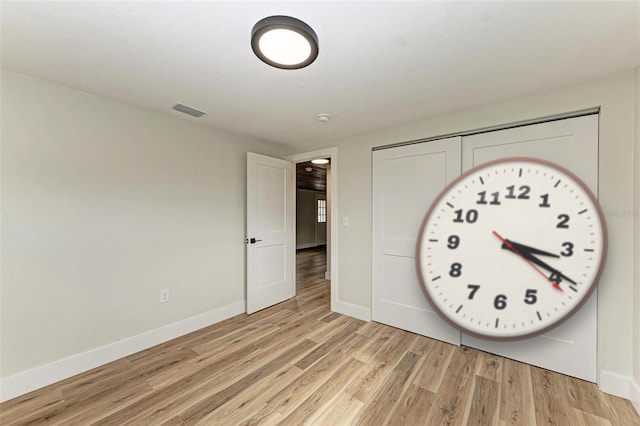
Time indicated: 3:19:21
